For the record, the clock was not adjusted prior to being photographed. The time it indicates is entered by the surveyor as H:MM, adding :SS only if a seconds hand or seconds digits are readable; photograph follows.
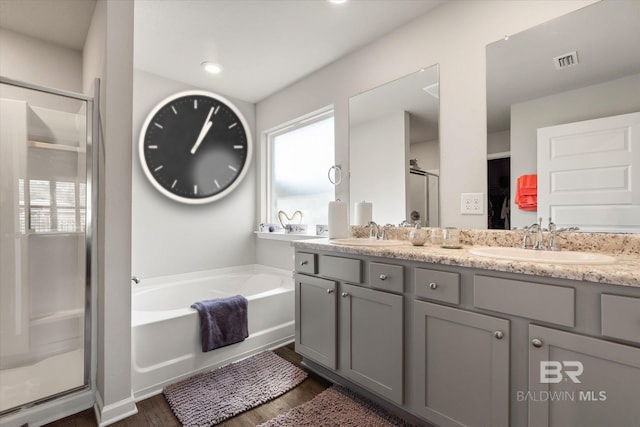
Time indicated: 1:04
